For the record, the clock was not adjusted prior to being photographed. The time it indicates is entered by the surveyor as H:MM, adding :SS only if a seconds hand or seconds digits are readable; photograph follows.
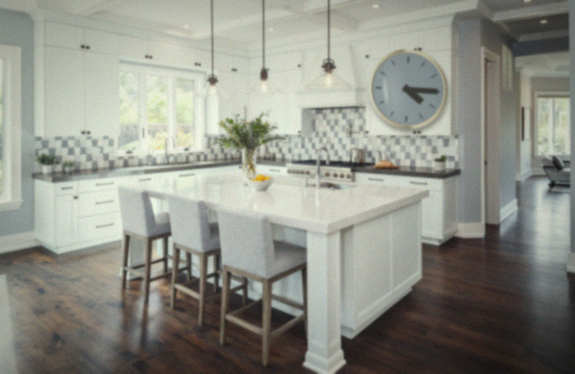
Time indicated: 4:15
